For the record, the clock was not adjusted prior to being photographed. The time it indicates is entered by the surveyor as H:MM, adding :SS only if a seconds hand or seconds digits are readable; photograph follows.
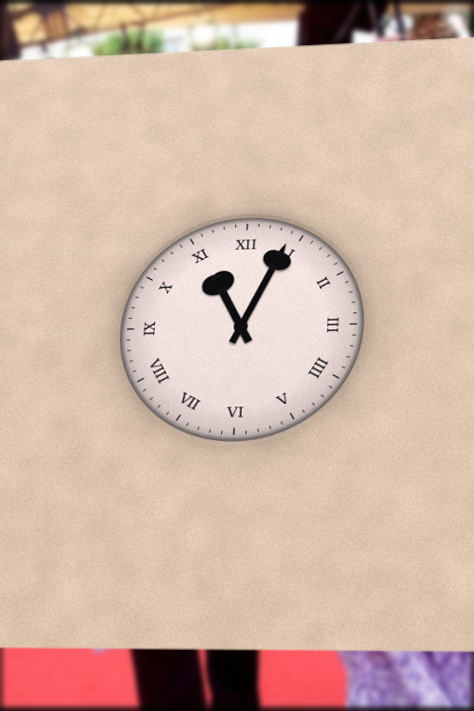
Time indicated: 11:04
